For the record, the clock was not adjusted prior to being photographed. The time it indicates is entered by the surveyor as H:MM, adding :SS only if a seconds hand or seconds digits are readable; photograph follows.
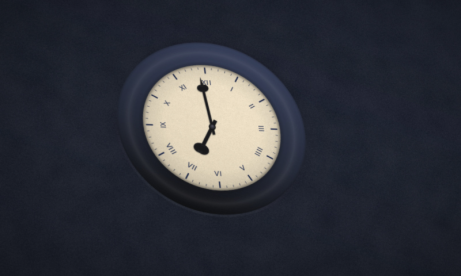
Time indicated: 6:59
